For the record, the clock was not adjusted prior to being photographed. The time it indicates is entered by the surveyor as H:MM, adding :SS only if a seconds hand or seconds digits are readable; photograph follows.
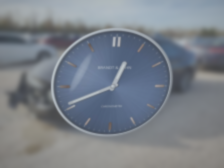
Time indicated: 12:41
